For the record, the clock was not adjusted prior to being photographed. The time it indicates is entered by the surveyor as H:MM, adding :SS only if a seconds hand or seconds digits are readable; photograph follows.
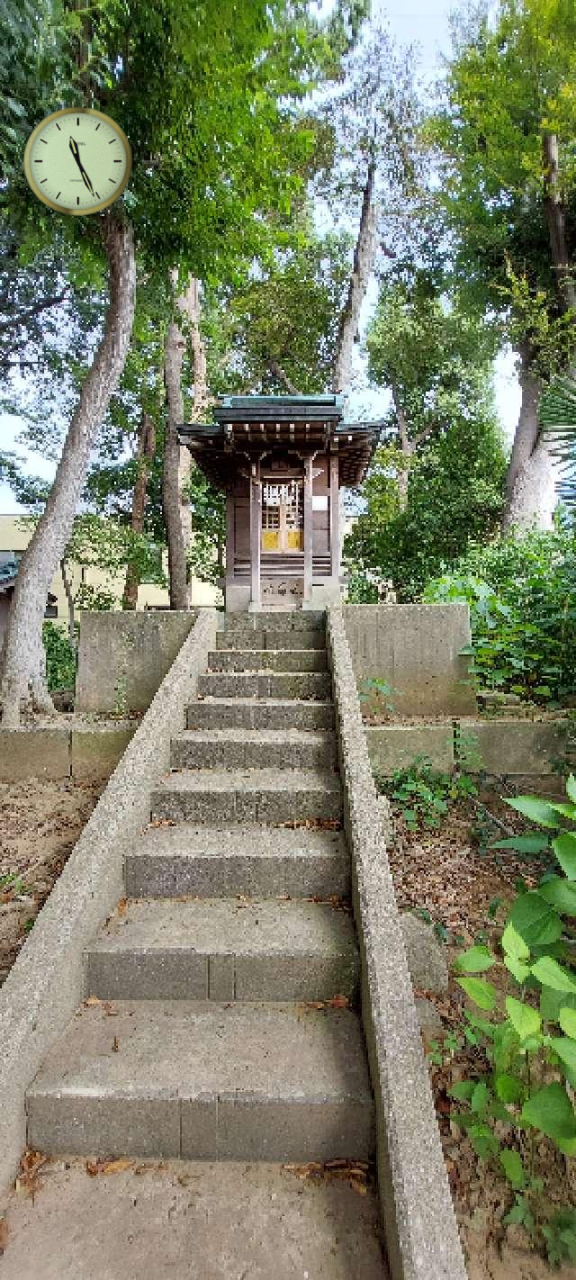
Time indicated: 11:26
